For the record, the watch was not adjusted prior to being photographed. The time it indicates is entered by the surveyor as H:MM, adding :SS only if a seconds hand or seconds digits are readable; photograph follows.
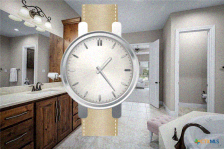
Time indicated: 1:24
